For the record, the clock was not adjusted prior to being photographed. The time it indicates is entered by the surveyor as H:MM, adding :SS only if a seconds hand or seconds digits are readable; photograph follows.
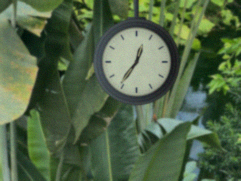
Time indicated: 12:36
